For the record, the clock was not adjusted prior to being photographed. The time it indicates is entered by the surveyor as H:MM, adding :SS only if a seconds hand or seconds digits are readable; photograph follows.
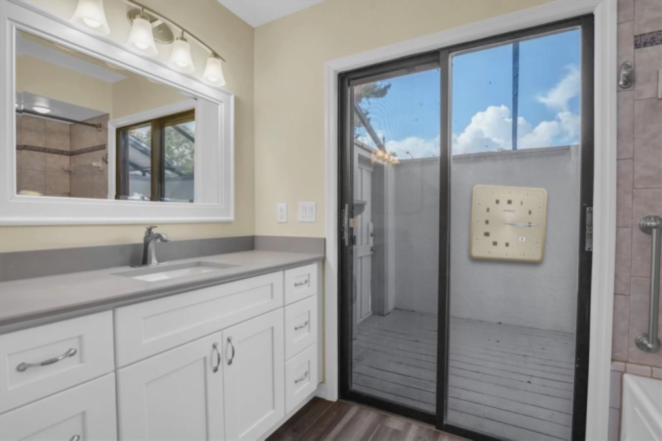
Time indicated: 3:15
